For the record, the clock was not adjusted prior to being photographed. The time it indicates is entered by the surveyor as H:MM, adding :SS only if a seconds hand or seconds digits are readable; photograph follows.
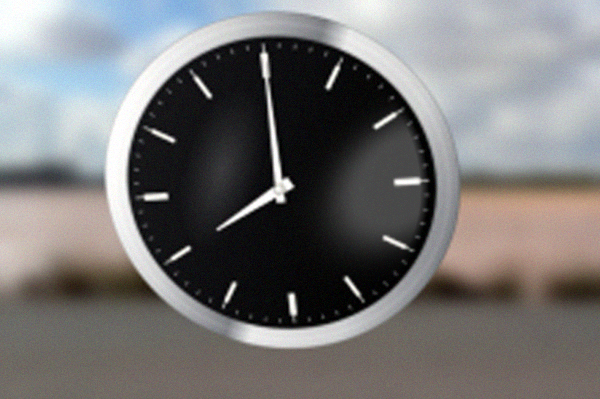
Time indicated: 8:00
